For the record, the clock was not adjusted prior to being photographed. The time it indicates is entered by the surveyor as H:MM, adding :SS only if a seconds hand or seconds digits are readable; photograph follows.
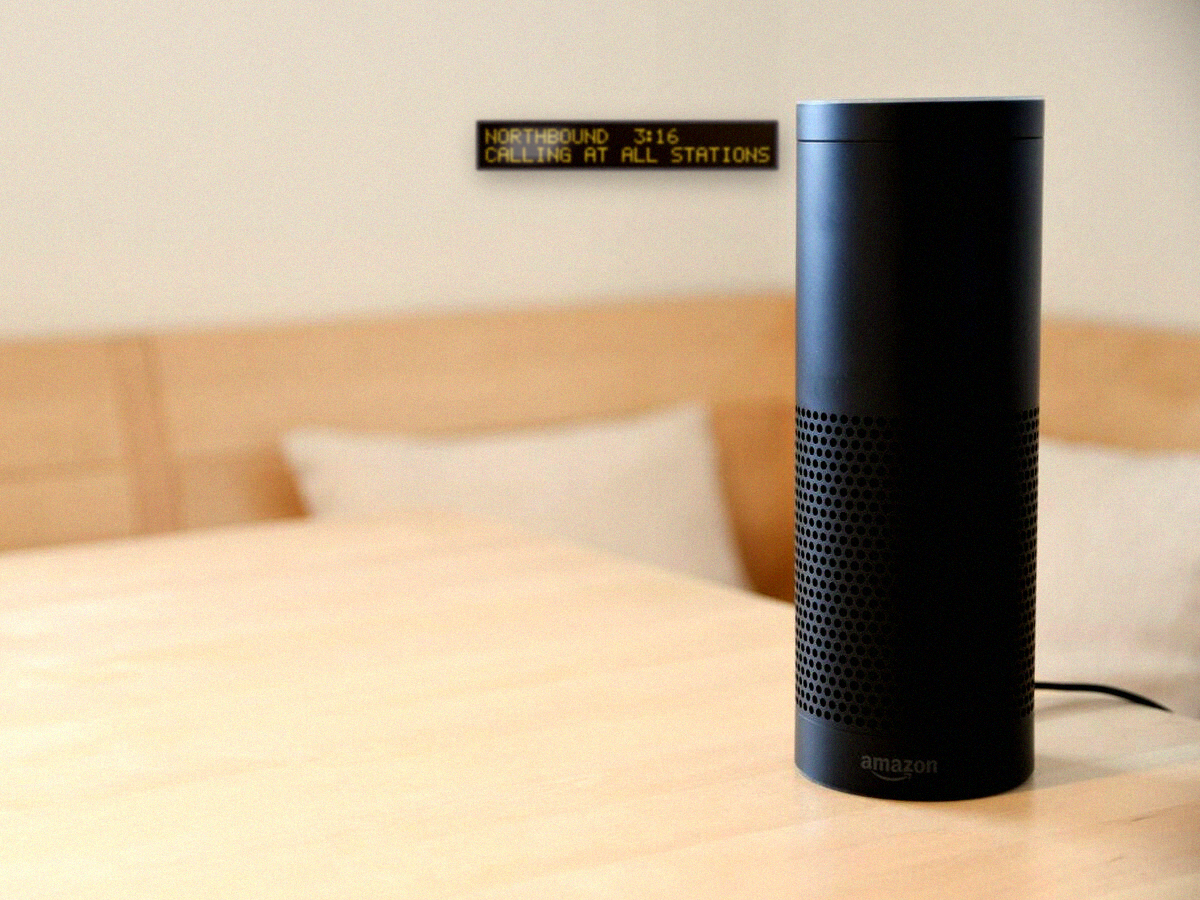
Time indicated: 3:16
